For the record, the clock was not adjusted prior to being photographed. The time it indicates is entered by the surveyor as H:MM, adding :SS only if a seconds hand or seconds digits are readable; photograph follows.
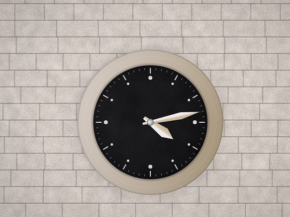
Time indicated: 4:13
